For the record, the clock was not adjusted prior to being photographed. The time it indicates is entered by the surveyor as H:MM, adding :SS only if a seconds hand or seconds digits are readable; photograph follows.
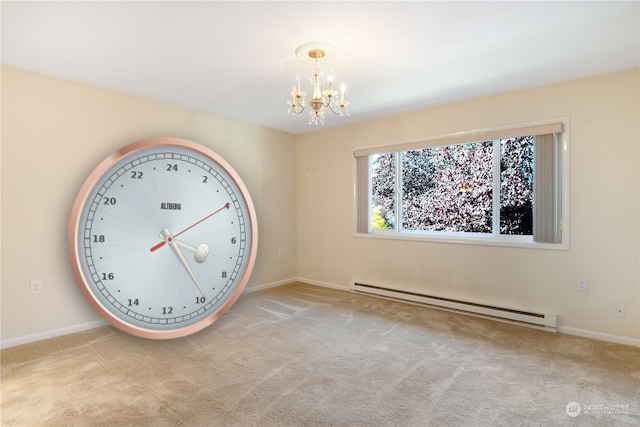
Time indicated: 7:24:10
